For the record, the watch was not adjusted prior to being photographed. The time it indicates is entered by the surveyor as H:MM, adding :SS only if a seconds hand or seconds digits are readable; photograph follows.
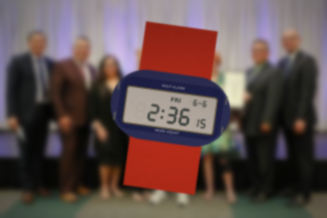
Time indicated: 2:36
